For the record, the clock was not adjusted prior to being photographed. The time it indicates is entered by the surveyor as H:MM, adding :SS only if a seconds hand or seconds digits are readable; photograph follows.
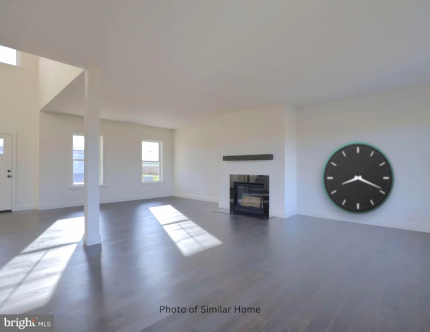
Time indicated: 8:19
